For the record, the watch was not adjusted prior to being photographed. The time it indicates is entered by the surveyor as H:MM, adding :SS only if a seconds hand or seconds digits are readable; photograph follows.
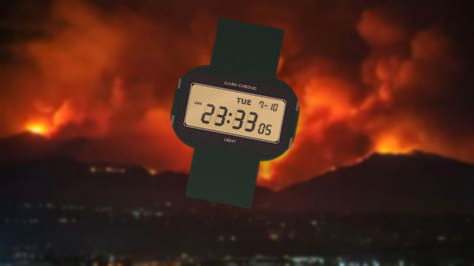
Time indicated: 23:33:05
